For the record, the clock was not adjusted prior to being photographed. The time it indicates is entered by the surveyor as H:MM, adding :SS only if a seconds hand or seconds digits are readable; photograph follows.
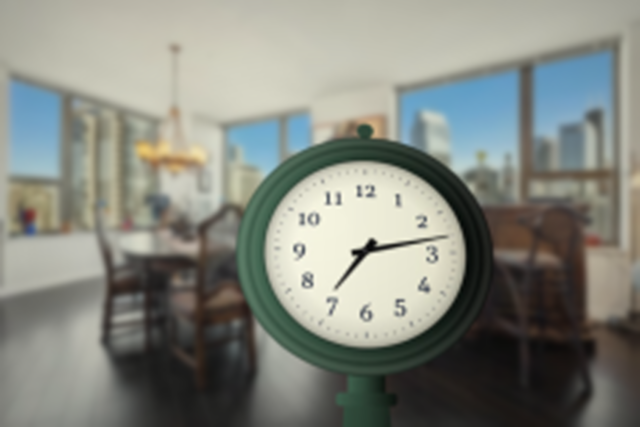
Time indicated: 7:13
